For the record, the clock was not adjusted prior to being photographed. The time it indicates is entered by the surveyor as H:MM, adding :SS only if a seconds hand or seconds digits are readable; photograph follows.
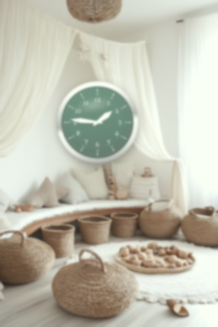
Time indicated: 1:46
